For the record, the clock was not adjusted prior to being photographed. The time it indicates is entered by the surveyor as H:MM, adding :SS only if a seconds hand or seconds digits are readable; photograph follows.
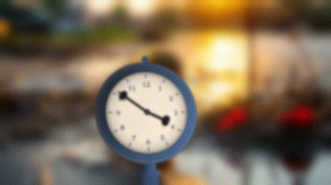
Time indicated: 3:51
